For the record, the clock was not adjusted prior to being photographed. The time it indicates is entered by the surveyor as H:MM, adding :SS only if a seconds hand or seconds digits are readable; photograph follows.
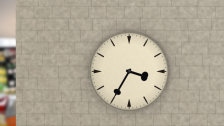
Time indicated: 3:35
